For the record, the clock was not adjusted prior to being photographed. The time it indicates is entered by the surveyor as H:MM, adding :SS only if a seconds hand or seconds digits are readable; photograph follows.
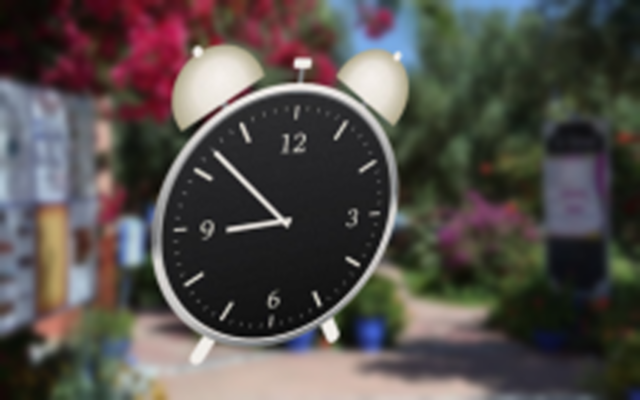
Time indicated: 8:52
